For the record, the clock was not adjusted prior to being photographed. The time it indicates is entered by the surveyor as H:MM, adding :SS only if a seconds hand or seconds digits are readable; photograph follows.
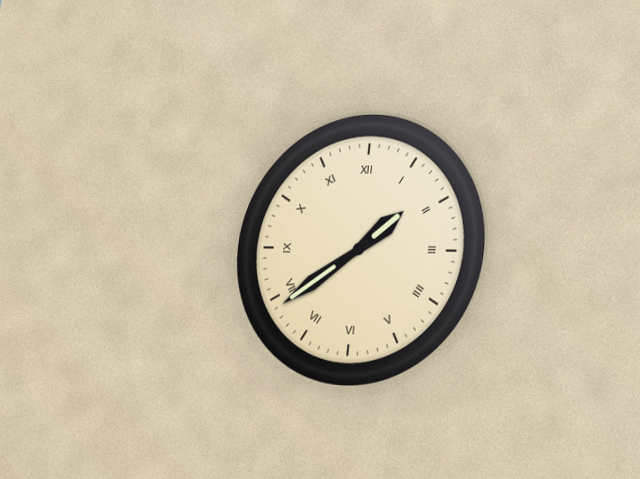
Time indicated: 1:39
